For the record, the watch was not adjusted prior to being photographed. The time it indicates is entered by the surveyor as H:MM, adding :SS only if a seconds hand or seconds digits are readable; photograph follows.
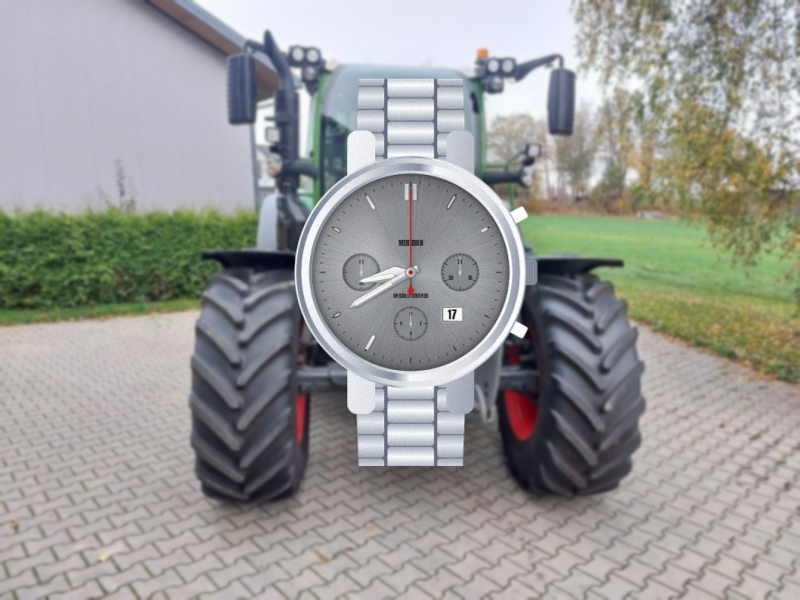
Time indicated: 8:40
